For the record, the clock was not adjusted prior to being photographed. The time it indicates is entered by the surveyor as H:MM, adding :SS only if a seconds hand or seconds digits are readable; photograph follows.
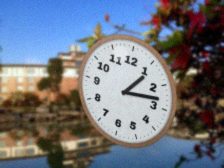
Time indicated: 1:13
